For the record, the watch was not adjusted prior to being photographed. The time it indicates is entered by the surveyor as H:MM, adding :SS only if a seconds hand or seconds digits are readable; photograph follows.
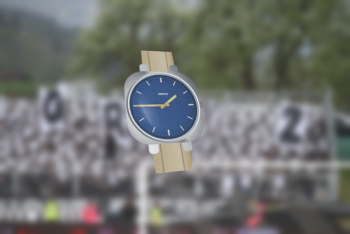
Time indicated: 1:45
